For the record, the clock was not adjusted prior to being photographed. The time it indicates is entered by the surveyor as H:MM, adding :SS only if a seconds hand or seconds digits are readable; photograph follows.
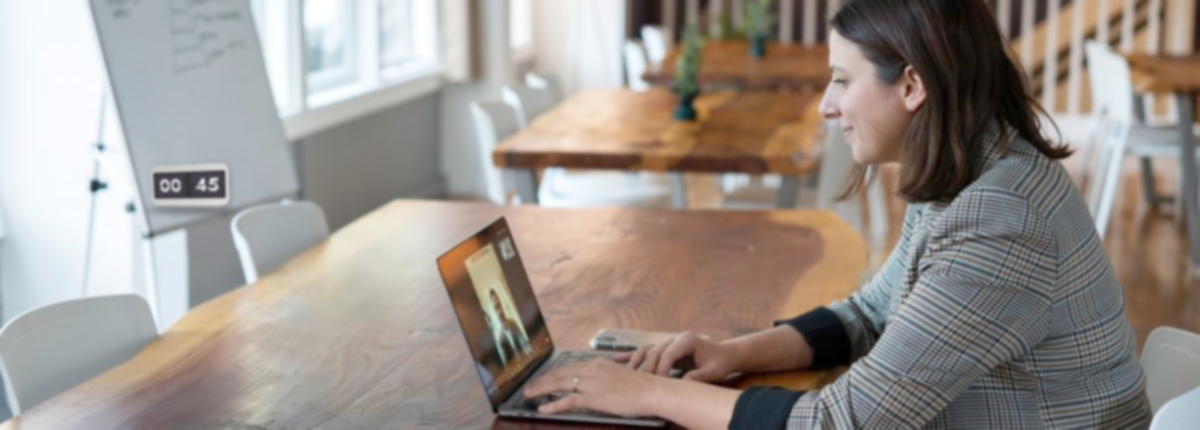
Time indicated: 0:45
